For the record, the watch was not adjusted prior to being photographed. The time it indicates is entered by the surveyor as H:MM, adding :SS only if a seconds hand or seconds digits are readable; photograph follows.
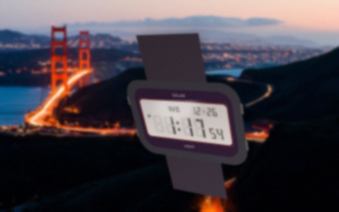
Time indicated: 1:17
